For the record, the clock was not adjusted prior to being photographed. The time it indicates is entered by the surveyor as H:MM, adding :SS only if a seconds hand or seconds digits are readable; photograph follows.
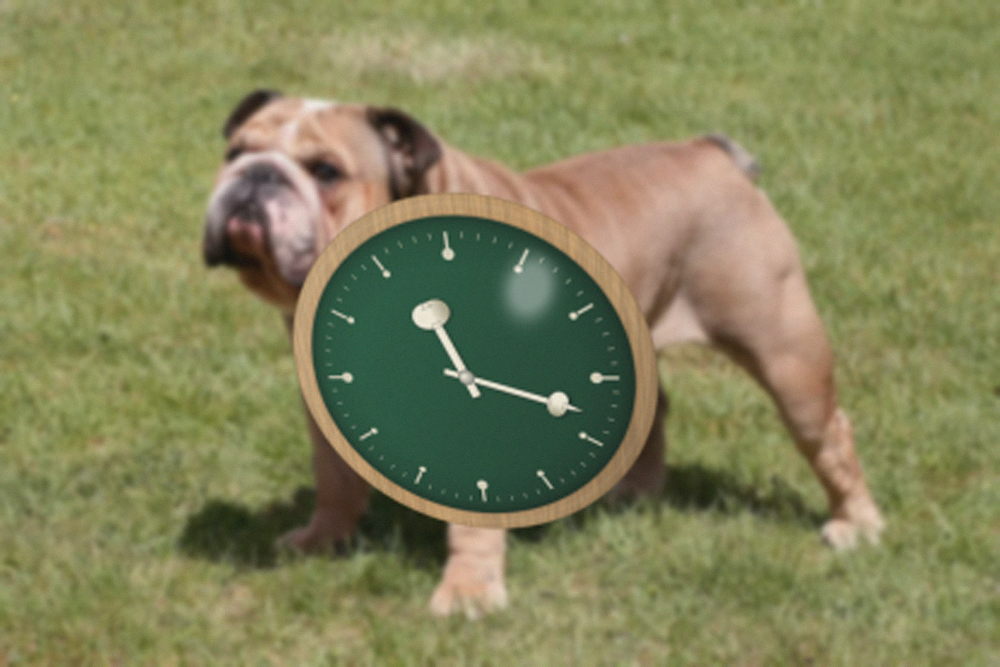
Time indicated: 11:18
